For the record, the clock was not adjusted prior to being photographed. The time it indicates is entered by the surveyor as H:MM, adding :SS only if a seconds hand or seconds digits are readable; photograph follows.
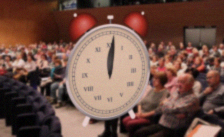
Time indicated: 12:01
